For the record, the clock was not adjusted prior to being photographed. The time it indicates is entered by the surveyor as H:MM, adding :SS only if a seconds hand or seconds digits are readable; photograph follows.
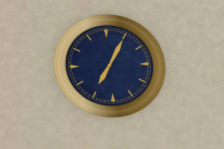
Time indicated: 7:05
